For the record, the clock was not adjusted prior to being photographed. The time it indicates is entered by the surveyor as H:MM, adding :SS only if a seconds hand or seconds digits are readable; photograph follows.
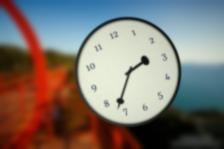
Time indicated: 2:37
